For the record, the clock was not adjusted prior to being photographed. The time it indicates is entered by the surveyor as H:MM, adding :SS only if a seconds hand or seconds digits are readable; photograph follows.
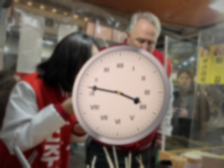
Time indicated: 3:47
